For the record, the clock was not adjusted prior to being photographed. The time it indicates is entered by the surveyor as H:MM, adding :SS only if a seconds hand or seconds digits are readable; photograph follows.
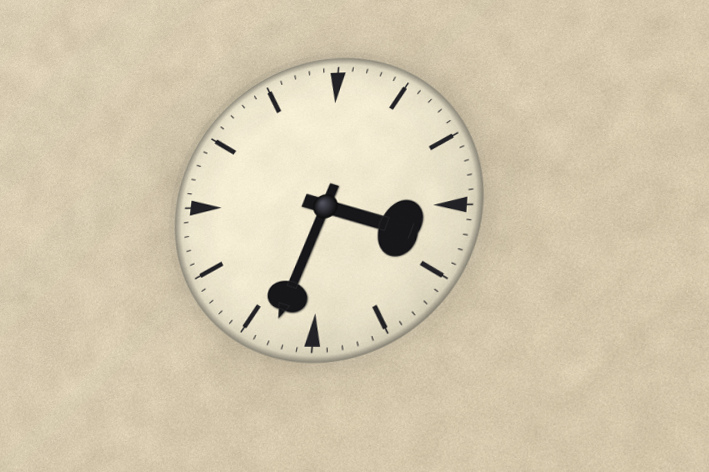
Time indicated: 3:33
